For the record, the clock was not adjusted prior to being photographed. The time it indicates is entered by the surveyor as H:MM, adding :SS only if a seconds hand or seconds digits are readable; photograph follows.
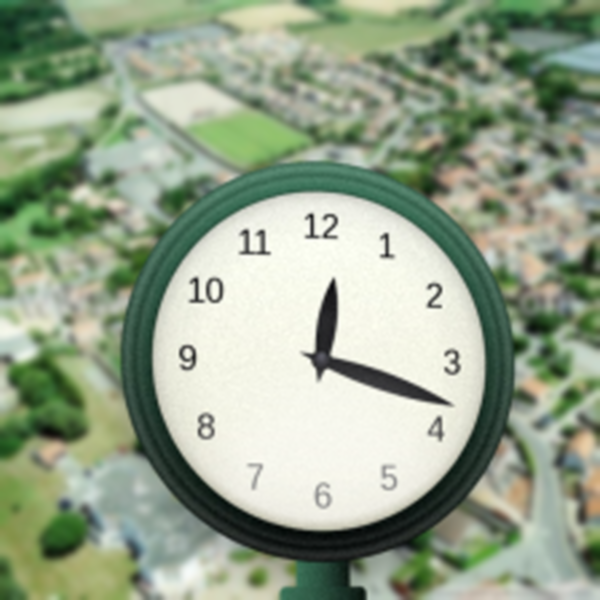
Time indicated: 12:18
